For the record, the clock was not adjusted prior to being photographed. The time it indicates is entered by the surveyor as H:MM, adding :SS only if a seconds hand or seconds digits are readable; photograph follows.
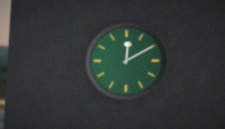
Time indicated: 12:10
